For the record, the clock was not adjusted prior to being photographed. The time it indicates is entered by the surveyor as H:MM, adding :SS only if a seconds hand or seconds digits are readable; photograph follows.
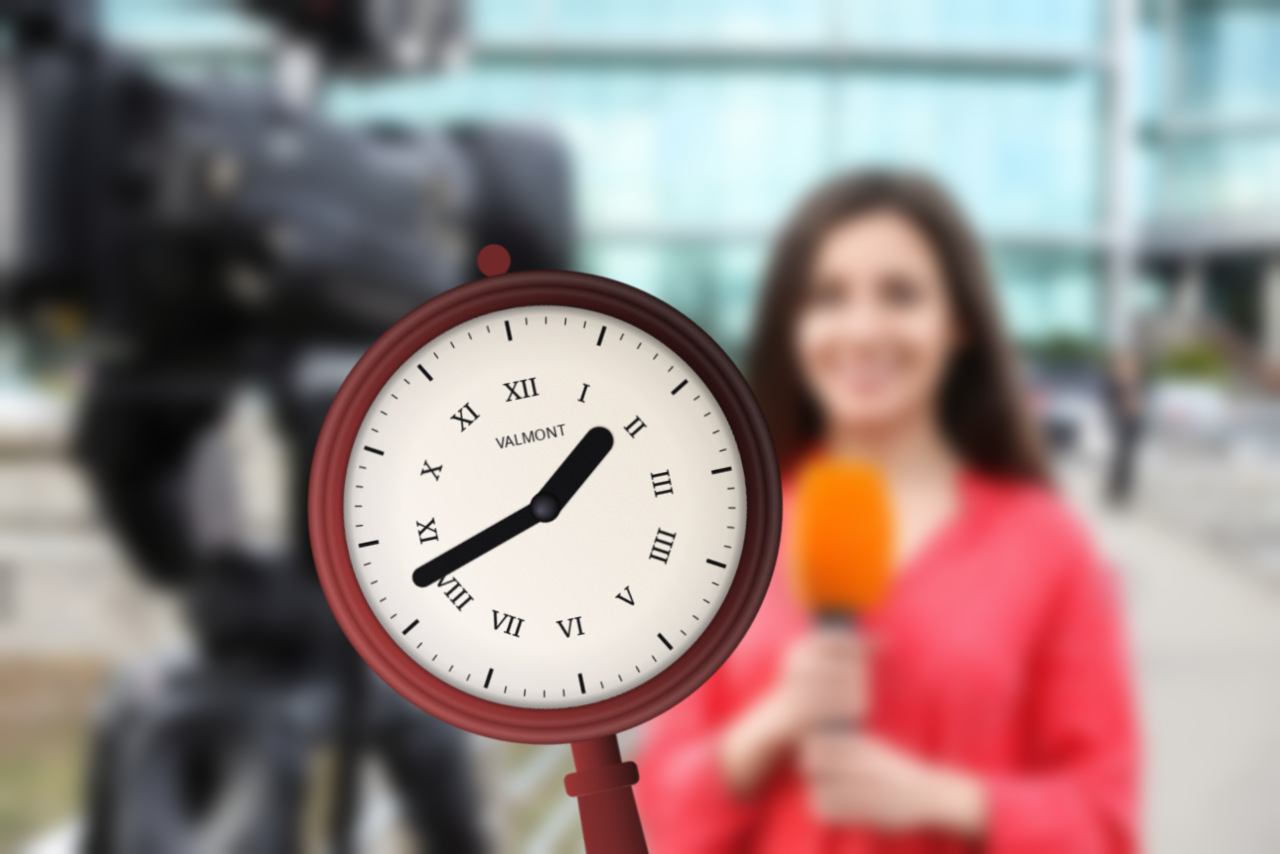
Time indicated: 1:42
